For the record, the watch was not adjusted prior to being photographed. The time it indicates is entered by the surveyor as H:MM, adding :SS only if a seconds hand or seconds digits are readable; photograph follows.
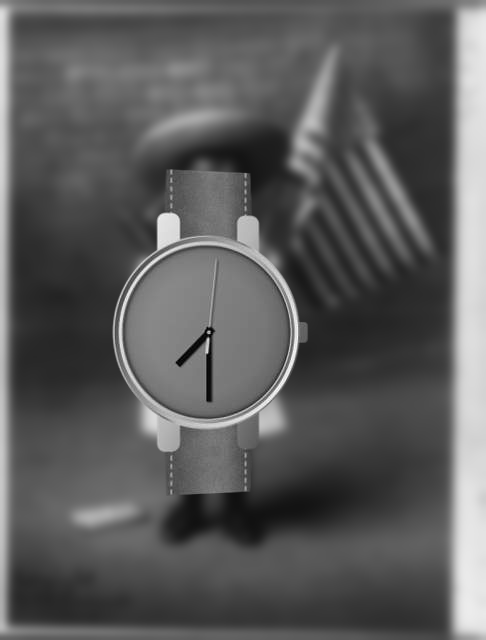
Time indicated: 7:30:01
